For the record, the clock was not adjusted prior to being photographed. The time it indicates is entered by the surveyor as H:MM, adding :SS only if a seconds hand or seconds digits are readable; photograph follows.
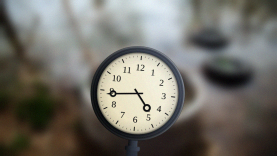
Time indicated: 4:44
